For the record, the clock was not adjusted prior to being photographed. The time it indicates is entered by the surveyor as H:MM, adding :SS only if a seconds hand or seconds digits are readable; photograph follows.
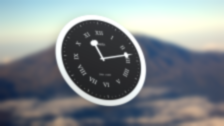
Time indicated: 11:13
